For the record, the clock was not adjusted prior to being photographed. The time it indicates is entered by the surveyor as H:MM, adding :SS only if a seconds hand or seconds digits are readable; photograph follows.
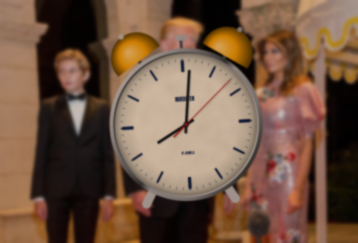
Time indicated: 8:01:08
